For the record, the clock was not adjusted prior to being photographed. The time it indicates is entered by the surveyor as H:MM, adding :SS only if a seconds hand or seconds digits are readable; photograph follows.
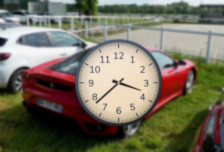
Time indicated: 3:38
